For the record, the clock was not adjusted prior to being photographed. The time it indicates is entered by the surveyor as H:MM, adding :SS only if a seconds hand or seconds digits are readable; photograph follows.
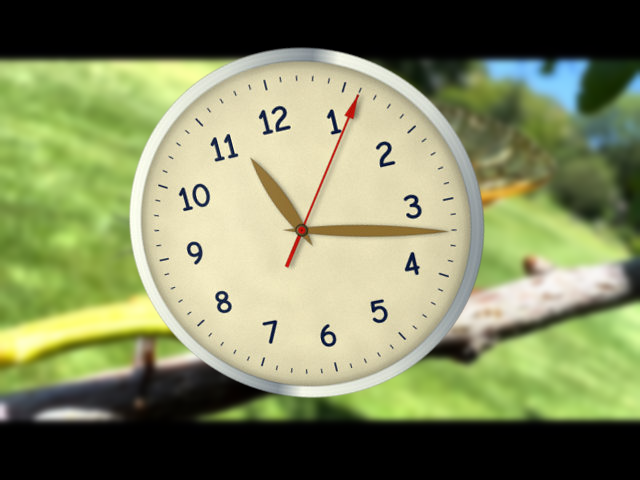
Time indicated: 11:17:06
